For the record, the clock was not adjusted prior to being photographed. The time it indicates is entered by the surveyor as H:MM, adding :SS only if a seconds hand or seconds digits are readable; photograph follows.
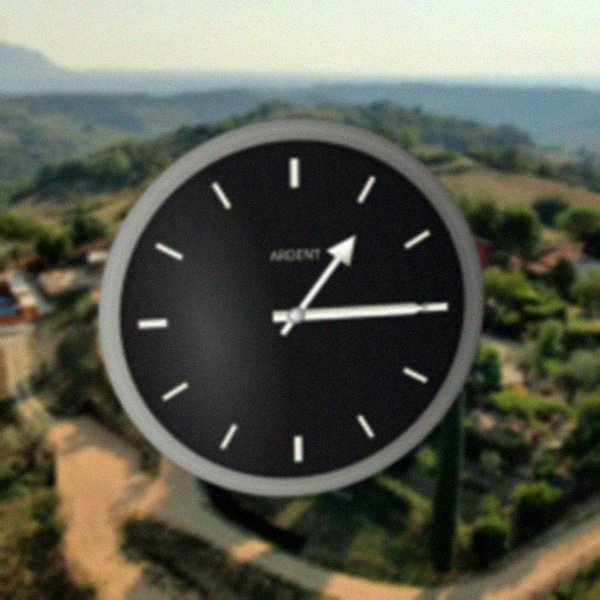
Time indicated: 1:15
